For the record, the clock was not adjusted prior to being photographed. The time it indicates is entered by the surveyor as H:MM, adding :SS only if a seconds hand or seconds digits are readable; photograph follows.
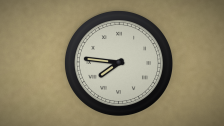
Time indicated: 7:46
